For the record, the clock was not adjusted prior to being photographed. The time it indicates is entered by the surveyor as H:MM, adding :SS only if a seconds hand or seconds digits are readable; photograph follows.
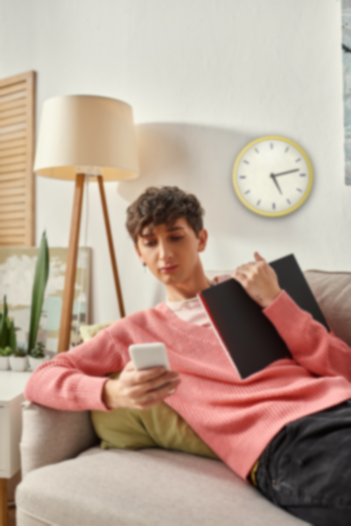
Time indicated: 5:13
